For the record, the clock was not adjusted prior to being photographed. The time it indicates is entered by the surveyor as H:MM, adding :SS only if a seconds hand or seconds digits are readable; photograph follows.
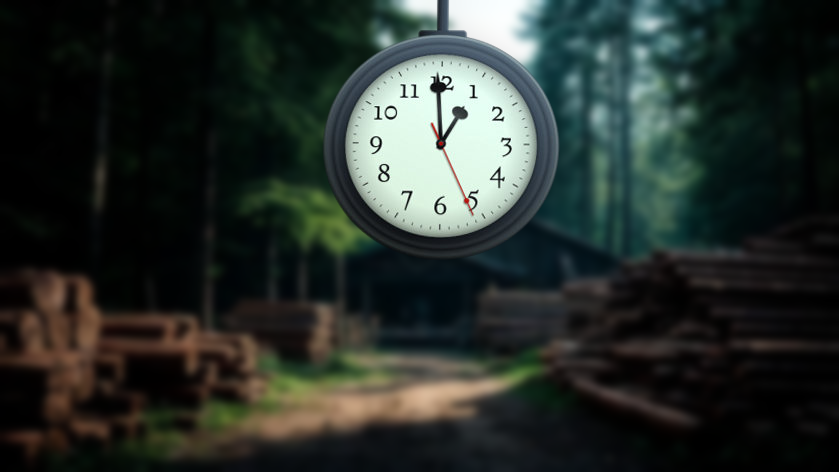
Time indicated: 12:59:26
